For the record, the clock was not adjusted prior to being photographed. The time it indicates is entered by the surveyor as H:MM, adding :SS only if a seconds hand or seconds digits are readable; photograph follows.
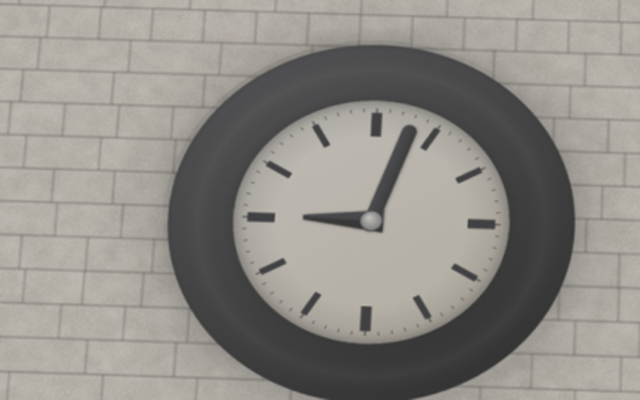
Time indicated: 9:03
